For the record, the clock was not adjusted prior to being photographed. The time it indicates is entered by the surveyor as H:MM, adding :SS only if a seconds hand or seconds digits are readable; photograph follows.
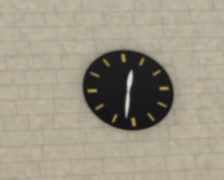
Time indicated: 12:32
